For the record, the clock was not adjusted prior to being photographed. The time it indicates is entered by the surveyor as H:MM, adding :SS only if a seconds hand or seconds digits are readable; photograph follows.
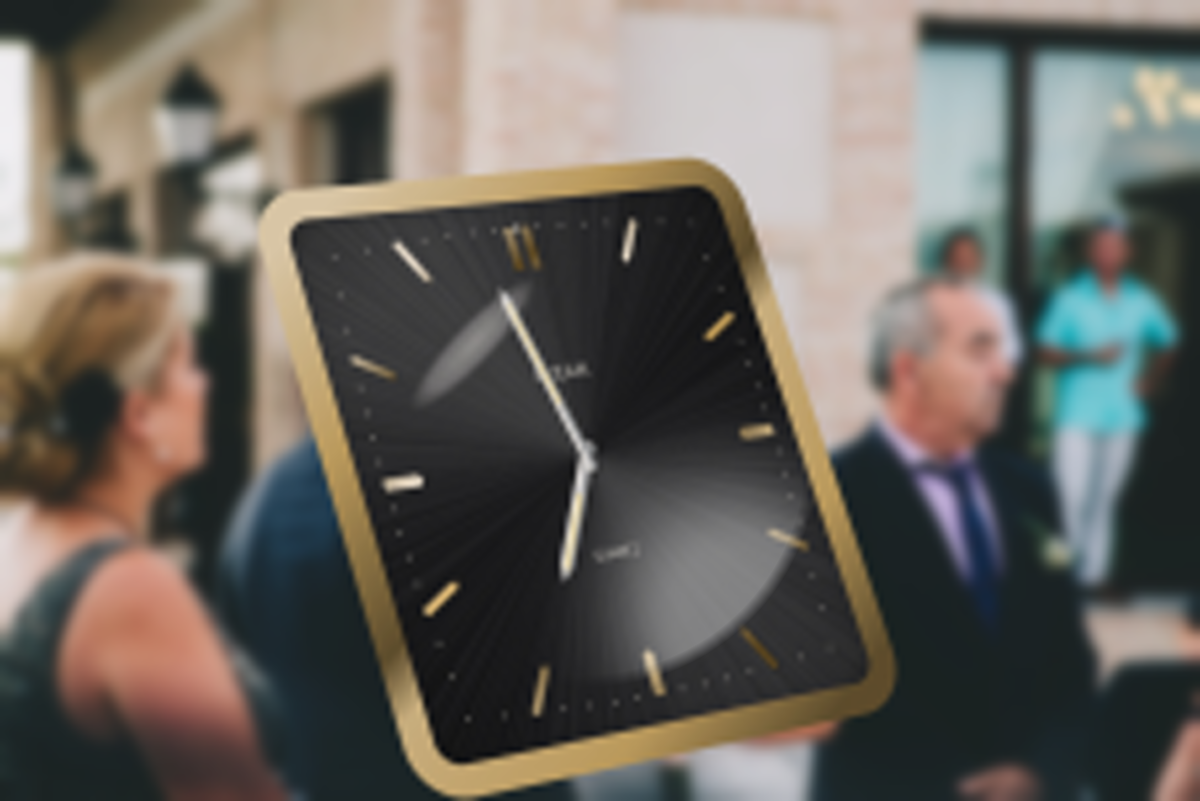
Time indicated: 6:58
